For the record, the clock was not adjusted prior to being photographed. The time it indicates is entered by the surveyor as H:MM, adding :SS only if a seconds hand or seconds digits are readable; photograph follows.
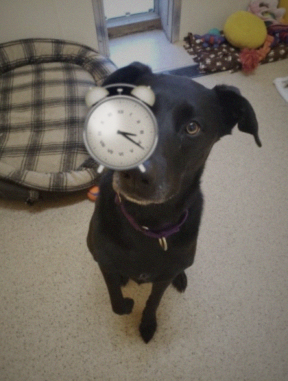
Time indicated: 3:21
